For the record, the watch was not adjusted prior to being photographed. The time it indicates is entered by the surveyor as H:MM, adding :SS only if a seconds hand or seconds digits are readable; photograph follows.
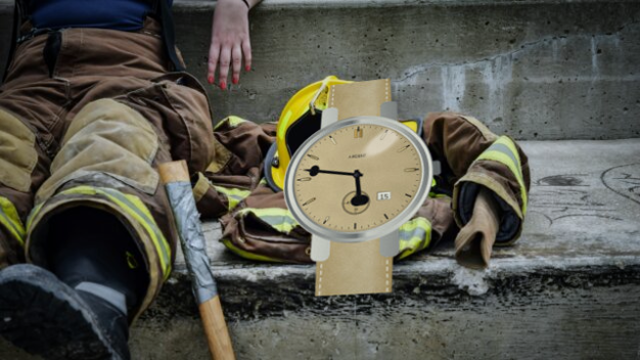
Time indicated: 5:47
